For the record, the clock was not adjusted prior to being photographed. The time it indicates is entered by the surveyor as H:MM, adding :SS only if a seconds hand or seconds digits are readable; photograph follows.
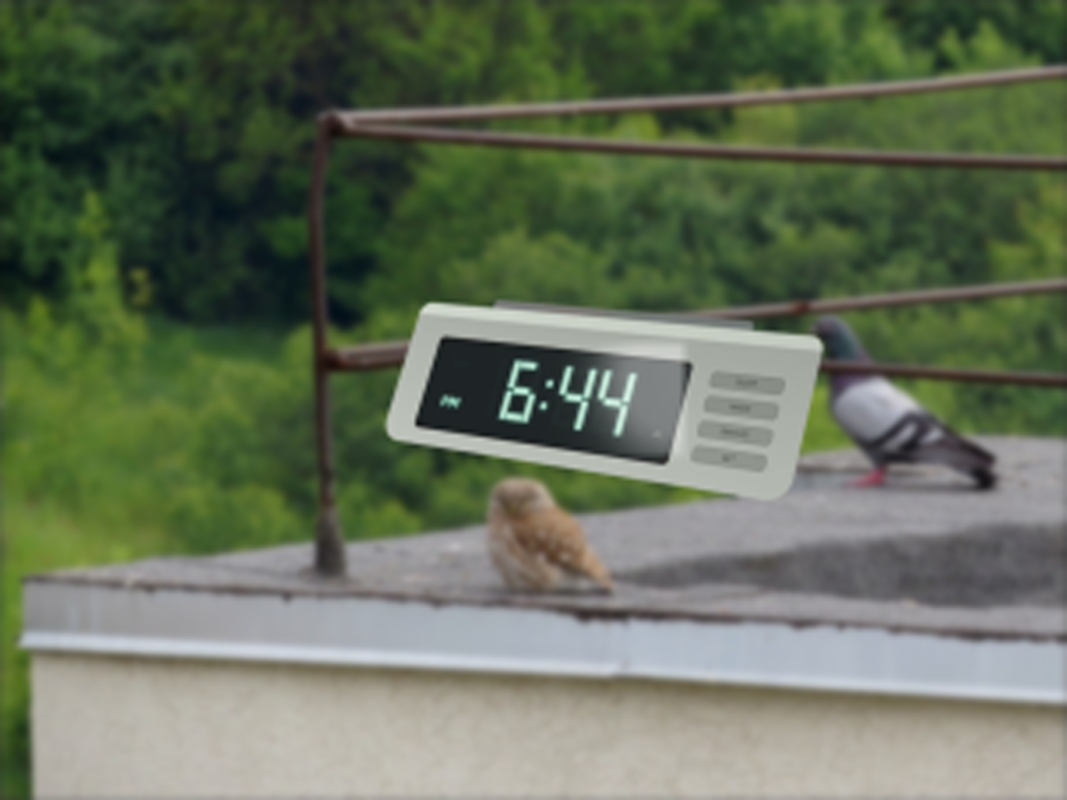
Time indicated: 6:44
